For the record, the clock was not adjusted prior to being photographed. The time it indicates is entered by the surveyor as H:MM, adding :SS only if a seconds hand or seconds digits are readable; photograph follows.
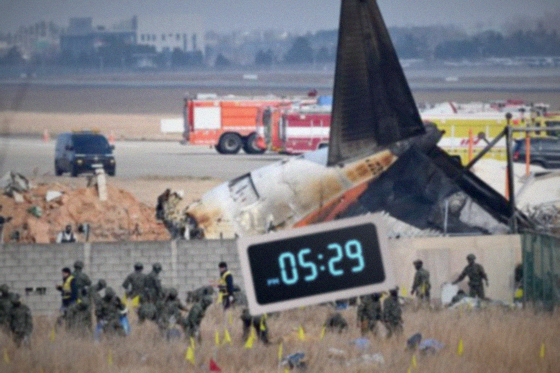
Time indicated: 5:29
